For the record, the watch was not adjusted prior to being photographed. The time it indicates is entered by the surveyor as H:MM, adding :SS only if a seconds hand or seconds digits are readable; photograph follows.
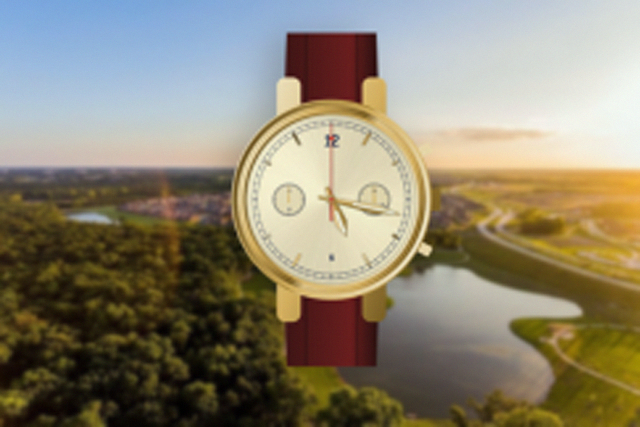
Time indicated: 5:17
